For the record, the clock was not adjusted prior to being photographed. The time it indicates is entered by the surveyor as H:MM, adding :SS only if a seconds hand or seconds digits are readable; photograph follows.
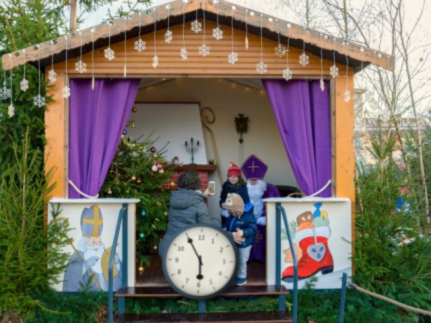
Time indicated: 5:55
